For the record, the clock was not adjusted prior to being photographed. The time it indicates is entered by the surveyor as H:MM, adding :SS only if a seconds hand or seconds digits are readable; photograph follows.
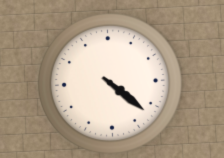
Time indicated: 4:22
